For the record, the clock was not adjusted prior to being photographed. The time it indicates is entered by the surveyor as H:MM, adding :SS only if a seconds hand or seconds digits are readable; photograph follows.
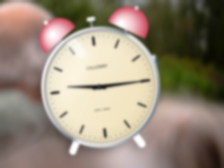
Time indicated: 9:15
